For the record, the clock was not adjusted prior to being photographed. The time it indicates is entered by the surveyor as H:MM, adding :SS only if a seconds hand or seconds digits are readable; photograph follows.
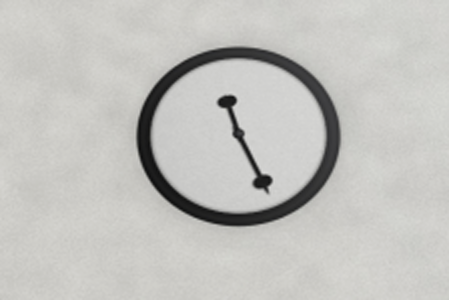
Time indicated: 11:26
